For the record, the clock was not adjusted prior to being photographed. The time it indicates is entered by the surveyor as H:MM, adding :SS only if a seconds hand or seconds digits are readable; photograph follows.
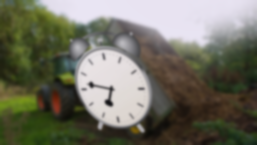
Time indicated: 6:47
